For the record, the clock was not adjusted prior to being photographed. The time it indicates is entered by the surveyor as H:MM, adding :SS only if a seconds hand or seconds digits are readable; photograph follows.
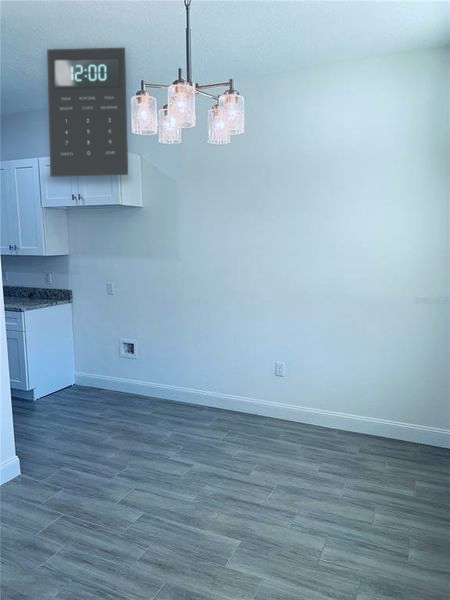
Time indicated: 12:00
